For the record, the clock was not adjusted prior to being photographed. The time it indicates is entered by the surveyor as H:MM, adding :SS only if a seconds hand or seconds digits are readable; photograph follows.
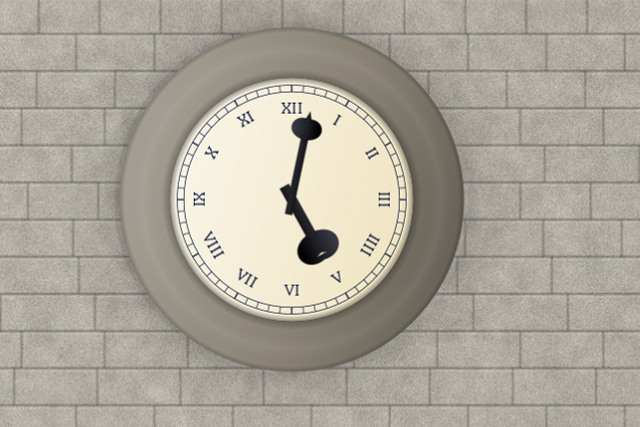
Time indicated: 5:02
